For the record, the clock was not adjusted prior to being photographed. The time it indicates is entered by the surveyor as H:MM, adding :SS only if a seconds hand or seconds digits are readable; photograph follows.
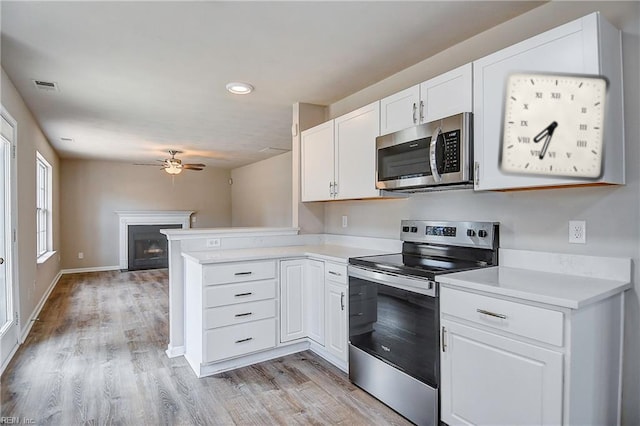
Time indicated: 7:33
